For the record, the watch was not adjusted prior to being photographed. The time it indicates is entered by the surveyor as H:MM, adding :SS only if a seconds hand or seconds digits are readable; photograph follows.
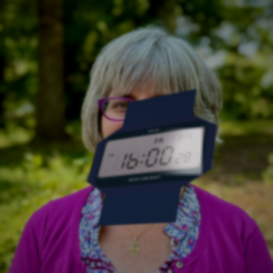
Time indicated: 16:00
